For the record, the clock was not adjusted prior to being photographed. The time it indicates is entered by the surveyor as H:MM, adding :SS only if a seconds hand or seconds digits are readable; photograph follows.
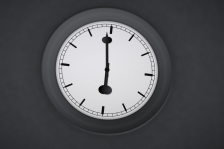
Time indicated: 5:59
